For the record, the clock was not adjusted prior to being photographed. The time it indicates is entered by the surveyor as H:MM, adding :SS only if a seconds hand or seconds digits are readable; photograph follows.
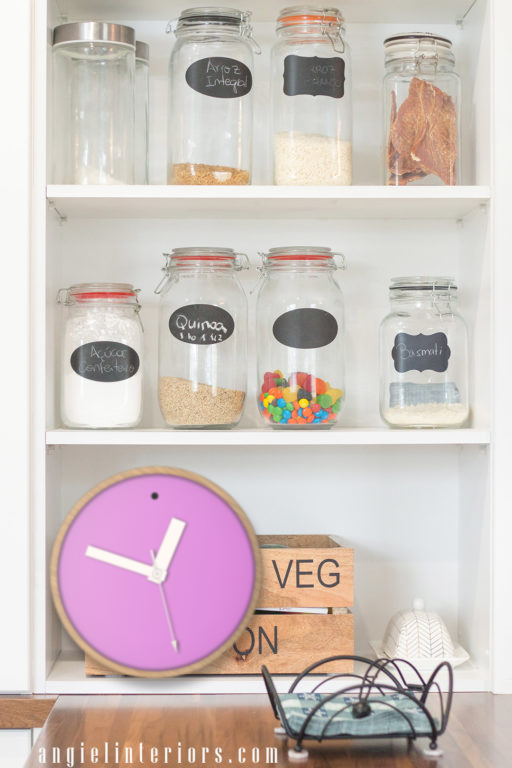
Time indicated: 12:48:28
